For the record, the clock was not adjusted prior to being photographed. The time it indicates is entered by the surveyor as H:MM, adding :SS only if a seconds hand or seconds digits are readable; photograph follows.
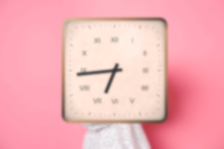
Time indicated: 6:44
